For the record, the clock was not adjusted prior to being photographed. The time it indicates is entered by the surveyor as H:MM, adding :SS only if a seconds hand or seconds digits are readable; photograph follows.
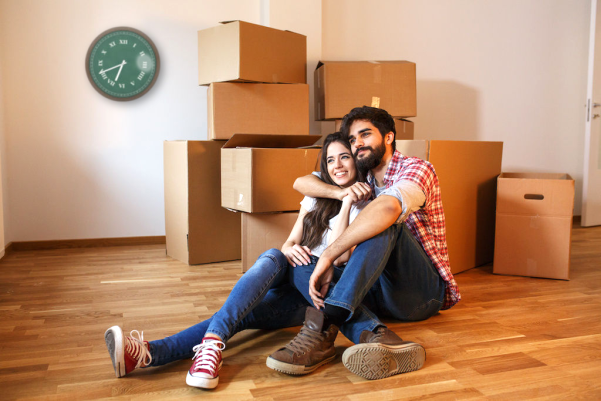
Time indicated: 6:41
